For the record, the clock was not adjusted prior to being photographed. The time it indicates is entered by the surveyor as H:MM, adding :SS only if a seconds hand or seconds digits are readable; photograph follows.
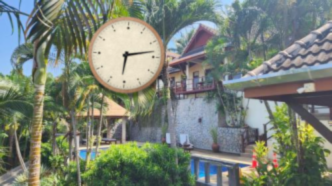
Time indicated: 6:13
